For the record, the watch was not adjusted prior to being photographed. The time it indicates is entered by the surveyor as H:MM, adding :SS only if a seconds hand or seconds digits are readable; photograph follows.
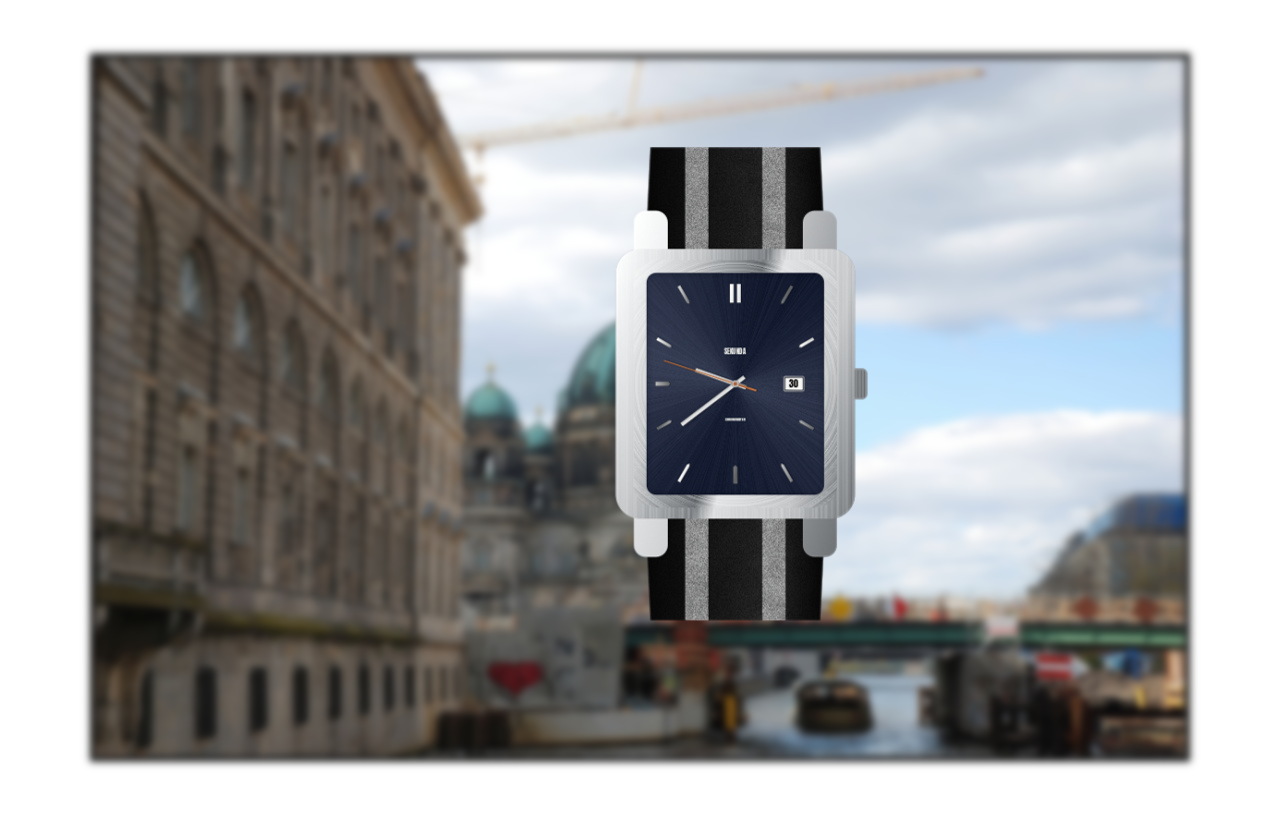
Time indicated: 9:38:48
